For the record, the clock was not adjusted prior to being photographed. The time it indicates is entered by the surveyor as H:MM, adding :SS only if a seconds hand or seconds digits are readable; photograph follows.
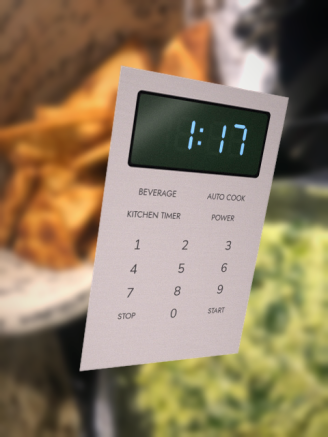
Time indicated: 1:17
